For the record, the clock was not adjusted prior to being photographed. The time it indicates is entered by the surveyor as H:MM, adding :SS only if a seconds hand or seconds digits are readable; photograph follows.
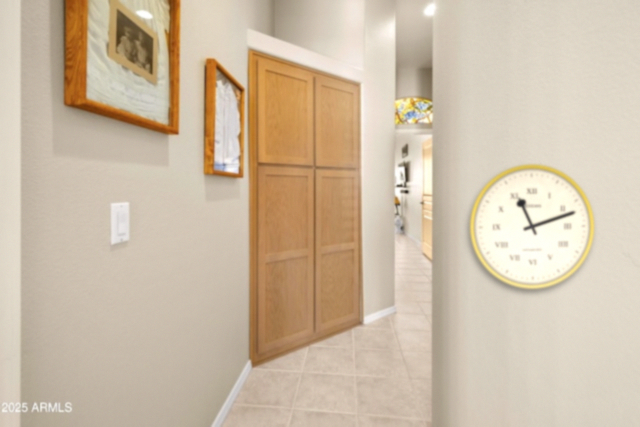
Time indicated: 11:12
